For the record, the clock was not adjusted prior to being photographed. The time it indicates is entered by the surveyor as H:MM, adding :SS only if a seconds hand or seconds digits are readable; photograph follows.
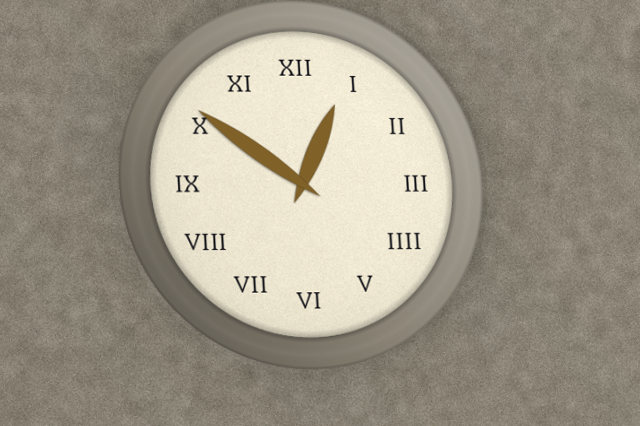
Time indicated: 12:51
